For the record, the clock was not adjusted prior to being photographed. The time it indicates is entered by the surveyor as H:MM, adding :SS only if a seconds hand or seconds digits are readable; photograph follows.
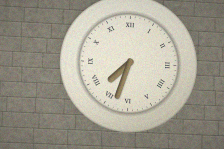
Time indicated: 7:33
